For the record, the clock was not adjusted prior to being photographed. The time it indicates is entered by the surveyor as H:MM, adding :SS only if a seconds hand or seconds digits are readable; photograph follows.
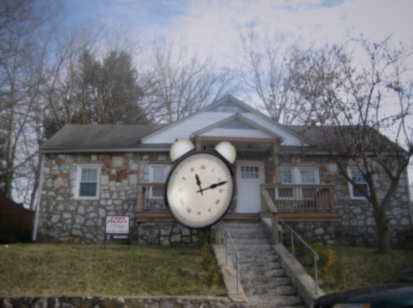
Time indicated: 11:12
